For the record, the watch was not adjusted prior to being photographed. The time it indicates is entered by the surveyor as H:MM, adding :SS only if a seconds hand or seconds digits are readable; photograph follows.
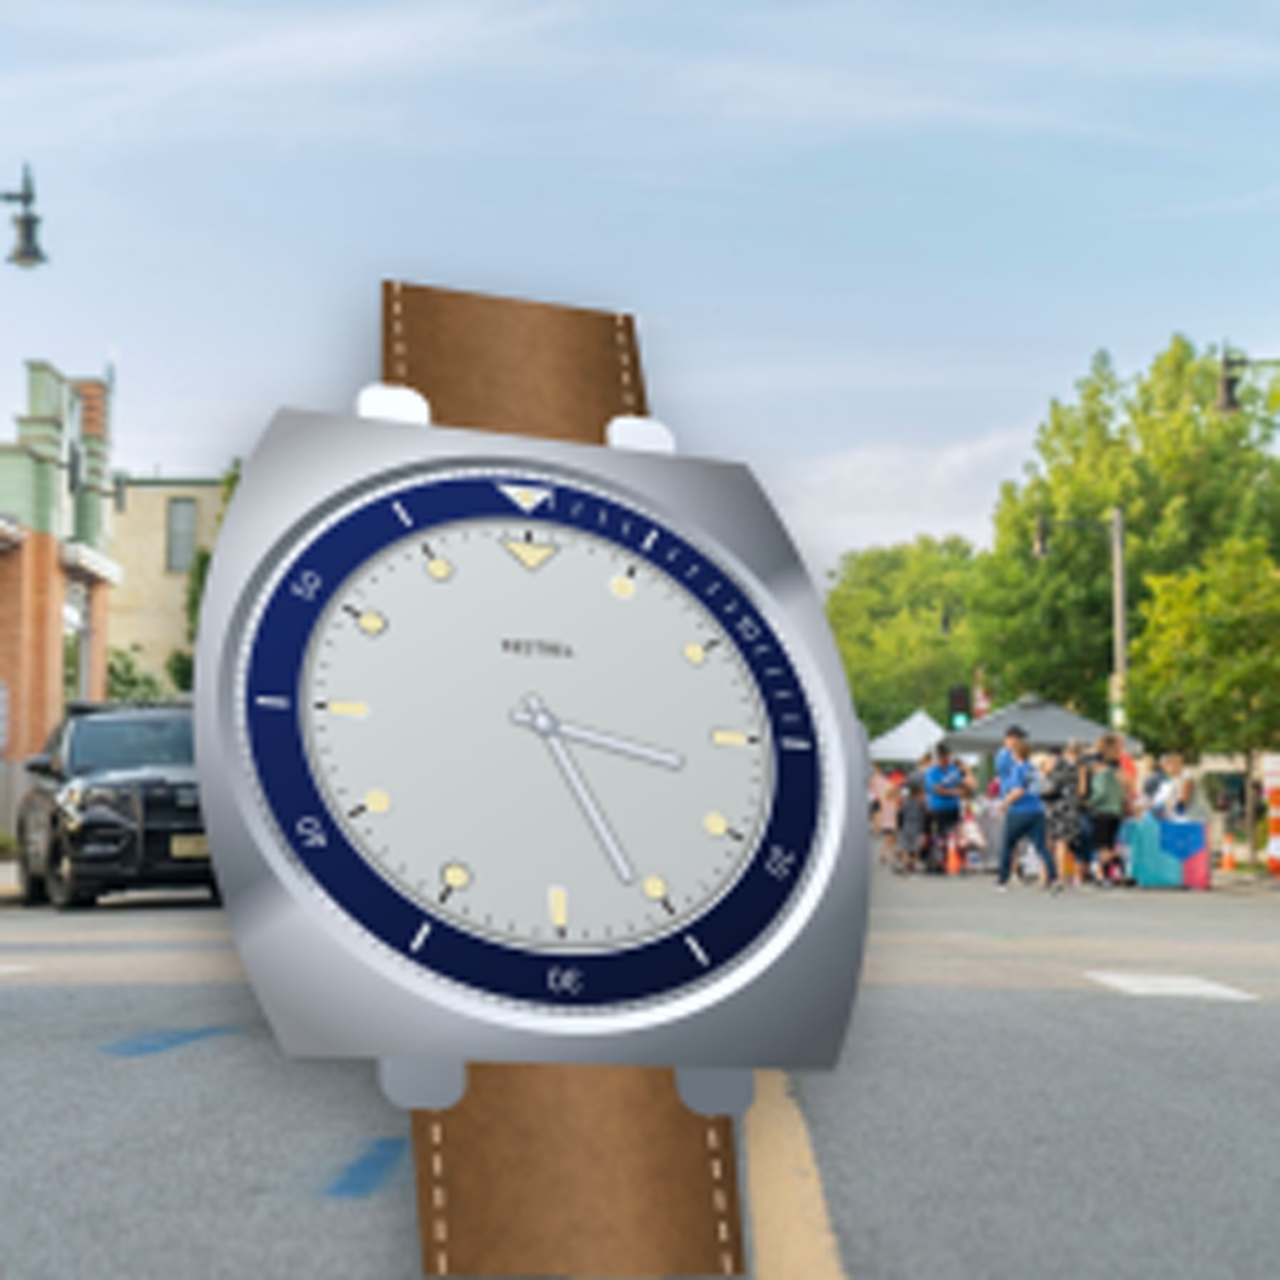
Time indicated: 3:26
